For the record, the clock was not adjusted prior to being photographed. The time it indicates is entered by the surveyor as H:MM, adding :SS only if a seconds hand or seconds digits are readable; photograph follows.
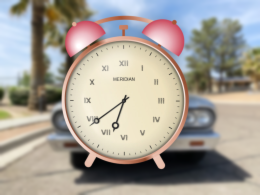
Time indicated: 6:39
